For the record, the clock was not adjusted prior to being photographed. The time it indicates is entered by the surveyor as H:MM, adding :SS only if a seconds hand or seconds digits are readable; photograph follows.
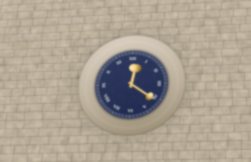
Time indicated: 12:21
